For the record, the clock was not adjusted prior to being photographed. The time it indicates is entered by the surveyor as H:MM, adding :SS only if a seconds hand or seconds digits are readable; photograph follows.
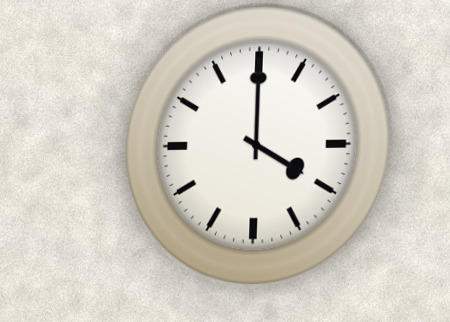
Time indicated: 4:00
